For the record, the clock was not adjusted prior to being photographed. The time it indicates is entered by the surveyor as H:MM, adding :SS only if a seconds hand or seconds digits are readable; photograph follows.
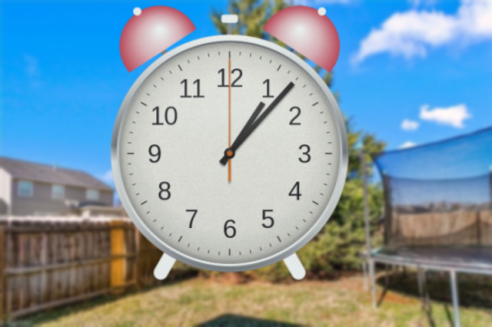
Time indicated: 1:07:00
